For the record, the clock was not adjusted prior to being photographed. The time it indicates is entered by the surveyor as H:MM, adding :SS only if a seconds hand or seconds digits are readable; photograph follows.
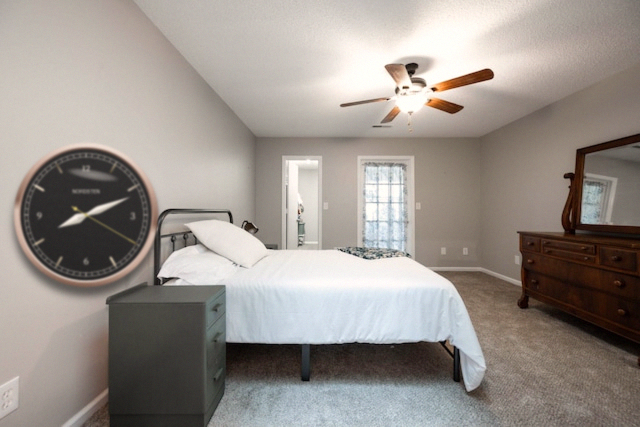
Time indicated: 8:11:20
